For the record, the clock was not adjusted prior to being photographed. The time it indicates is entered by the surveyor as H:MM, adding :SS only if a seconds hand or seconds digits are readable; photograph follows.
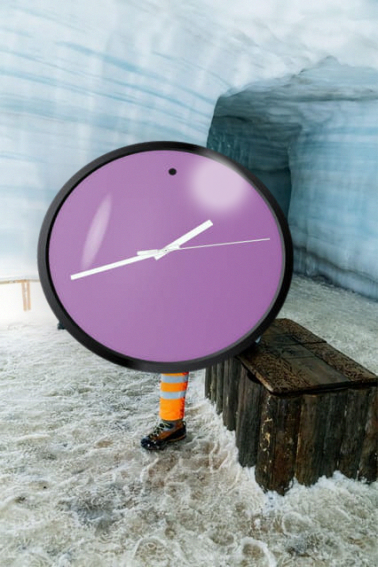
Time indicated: 1:41:13
